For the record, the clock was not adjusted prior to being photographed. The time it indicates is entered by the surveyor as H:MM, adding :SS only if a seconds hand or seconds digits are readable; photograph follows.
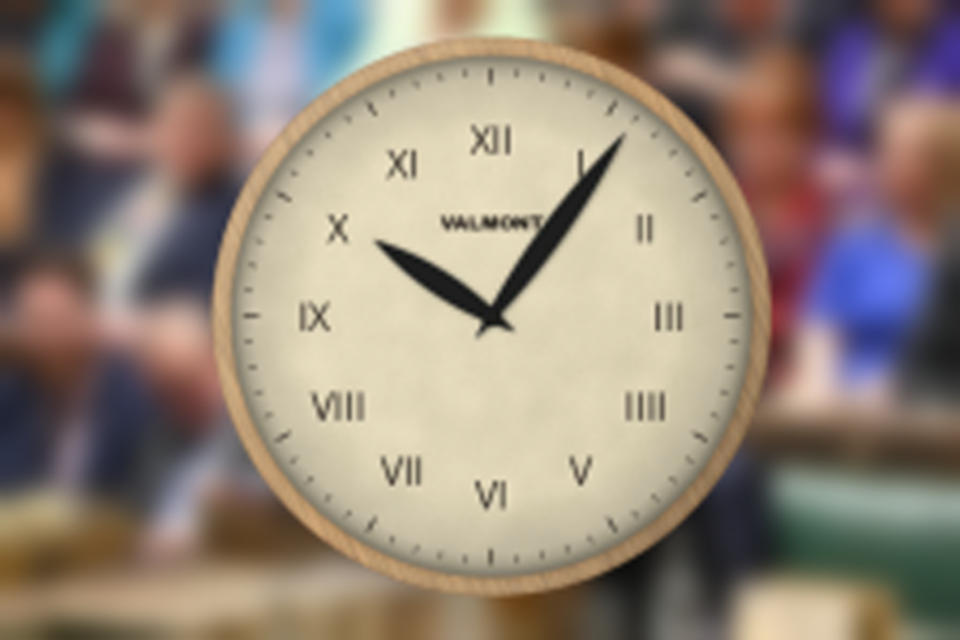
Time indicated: 10:06
